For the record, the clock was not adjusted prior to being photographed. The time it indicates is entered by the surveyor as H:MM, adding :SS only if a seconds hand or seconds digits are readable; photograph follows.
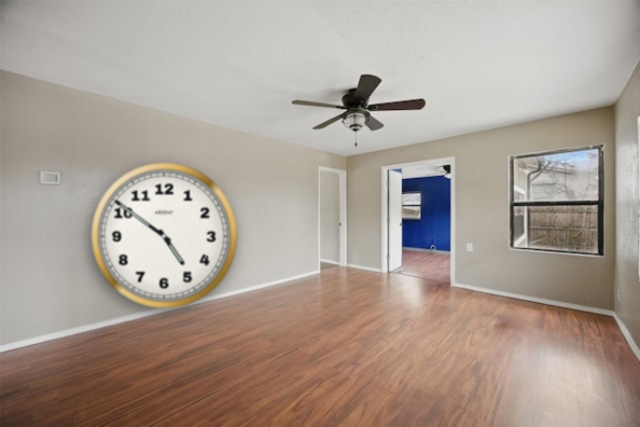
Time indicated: 4:51
